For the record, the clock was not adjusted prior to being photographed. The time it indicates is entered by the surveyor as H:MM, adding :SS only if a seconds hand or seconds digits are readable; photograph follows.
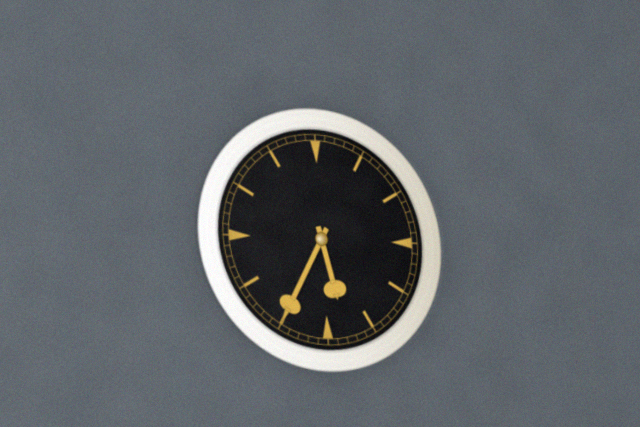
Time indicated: 5:35
